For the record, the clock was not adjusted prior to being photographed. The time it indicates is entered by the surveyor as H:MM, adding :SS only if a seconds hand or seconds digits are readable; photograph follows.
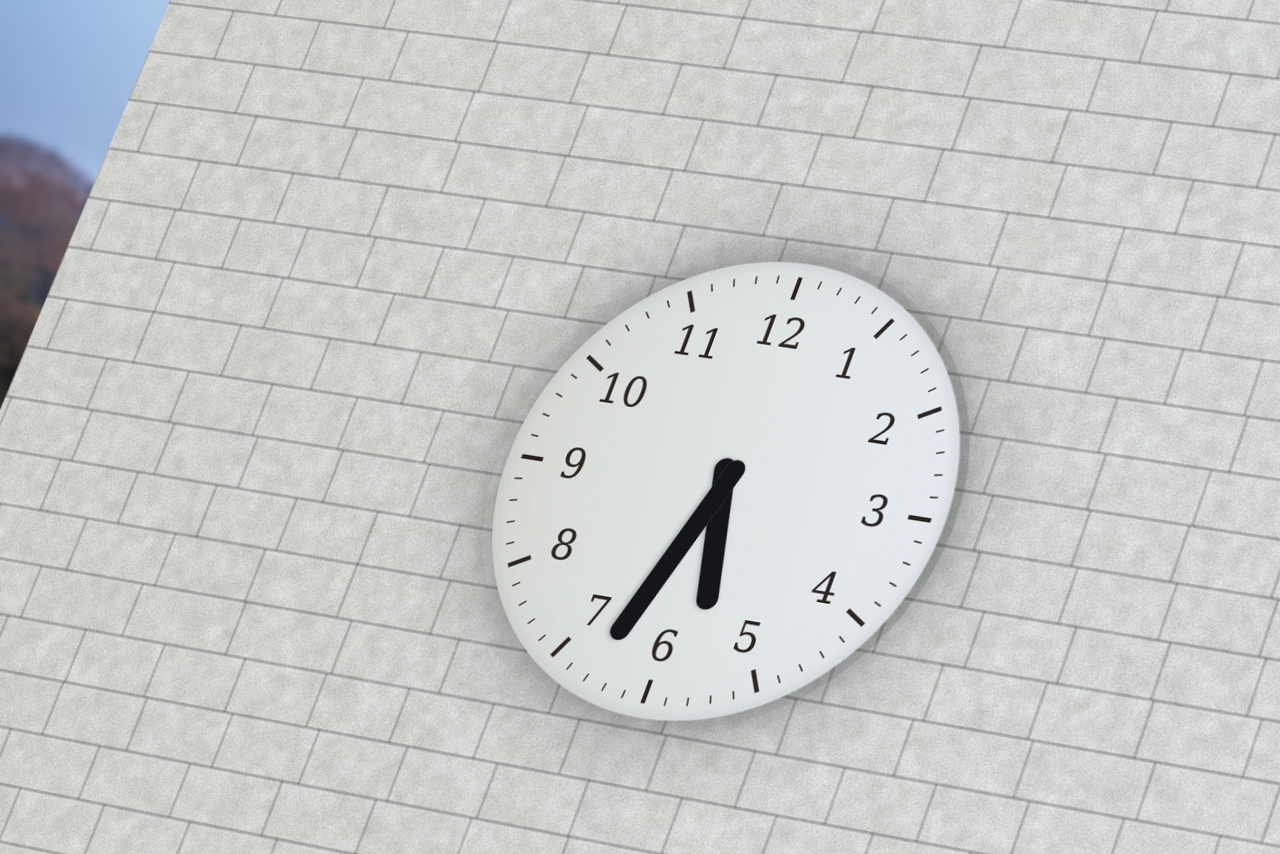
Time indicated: 5:33
